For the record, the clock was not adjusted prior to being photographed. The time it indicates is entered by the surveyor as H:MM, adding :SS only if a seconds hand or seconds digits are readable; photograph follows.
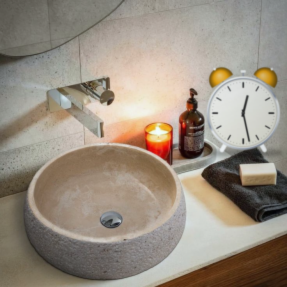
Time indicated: 12:28
